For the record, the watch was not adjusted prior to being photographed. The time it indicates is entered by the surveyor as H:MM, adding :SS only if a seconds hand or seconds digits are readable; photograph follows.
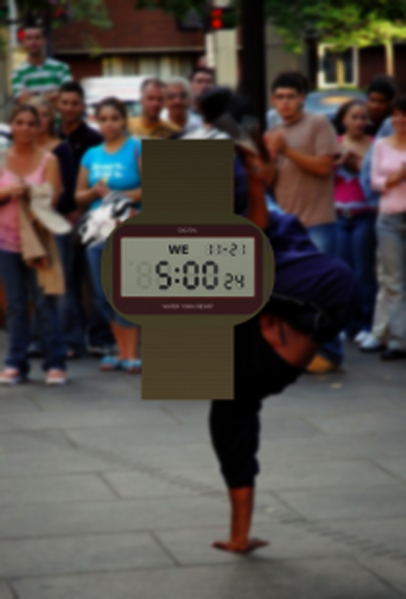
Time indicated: 5:00:24
